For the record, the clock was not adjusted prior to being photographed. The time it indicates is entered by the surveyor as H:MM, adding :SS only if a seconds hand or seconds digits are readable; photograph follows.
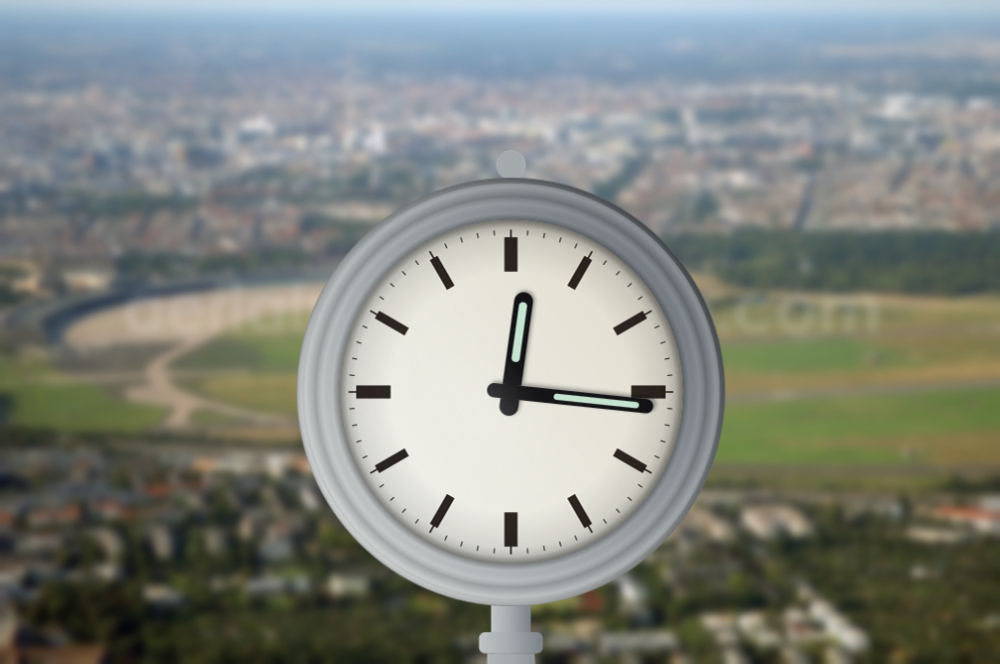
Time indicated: 12:16
